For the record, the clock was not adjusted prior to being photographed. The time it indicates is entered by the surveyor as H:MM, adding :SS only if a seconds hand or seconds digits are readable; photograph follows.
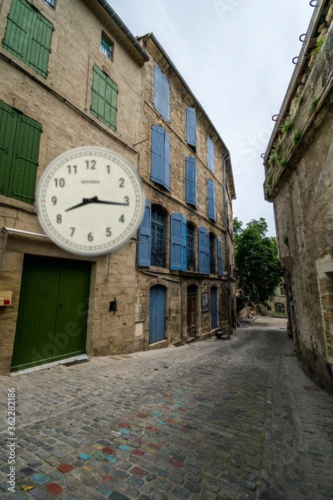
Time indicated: 8:16
